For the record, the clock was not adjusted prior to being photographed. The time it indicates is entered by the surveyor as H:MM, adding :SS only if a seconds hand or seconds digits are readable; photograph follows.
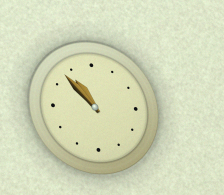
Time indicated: 10:53
